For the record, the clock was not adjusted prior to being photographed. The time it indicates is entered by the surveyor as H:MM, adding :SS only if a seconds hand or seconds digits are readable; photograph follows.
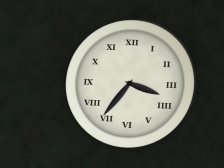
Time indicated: 3:36
